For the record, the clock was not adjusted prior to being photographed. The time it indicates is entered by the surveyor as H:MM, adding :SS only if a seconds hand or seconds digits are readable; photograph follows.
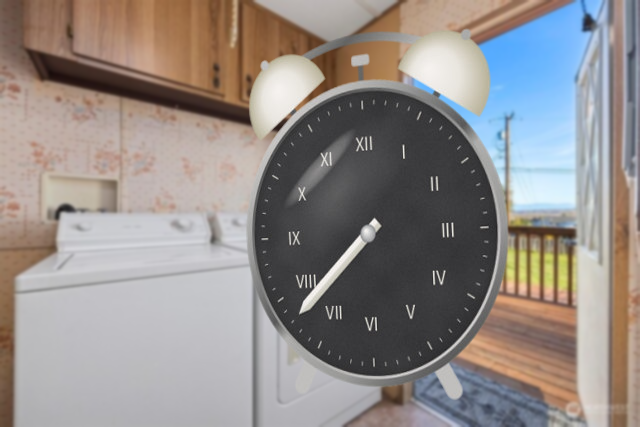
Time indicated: 7:38
